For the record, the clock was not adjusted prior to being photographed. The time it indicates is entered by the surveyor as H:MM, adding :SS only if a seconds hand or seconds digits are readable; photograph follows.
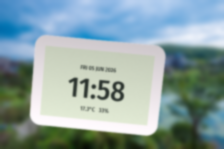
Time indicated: 11:58
